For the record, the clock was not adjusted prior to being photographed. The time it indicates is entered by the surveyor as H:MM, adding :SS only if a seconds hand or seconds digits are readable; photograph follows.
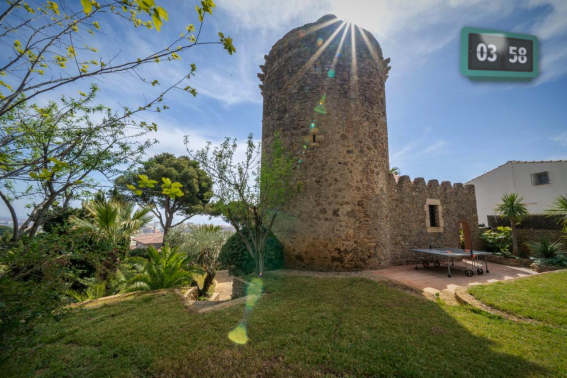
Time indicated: 3:58
